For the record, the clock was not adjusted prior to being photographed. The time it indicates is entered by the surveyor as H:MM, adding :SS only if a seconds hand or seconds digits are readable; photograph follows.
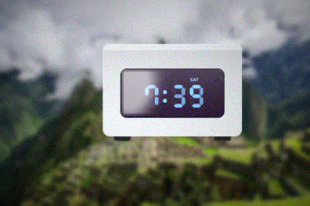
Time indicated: 7:39
